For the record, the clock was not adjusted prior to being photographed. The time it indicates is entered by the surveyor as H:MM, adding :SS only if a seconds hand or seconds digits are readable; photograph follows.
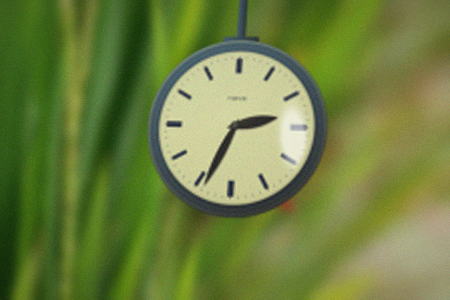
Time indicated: 2:34
